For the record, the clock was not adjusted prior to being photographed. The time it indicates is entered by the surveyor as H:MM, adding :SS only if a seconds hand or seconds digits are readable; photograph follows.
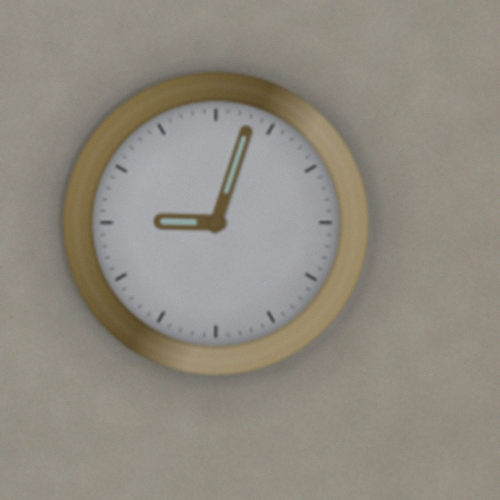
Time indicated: 9:03
